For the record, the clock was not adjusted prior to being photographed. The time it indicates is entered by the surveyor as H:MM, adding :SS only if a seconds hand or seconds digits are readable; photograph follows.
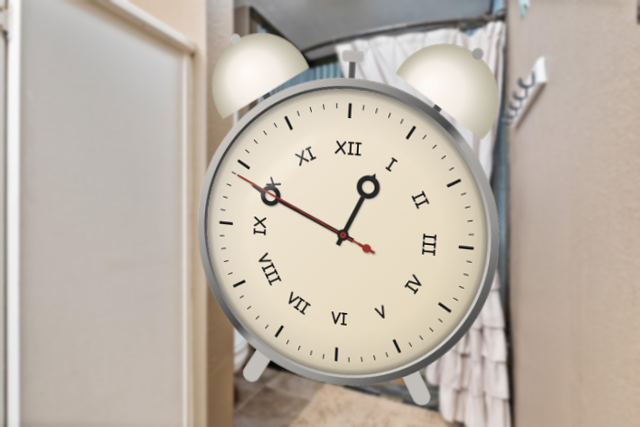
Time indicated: 12:48:49
